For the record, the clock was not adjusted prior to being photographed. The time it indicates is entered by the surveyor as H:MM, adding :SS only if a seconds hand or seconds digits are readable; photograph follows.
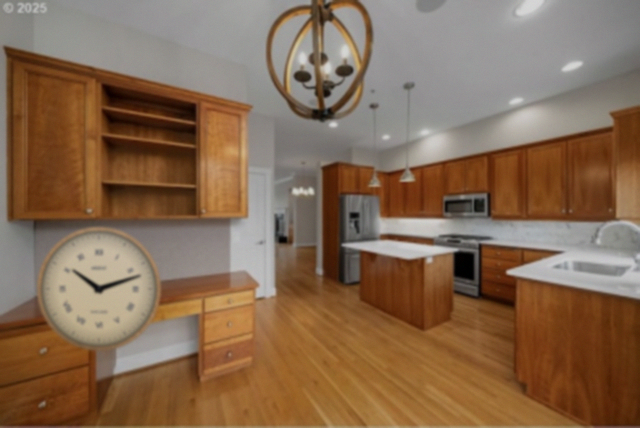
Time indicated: 10:12
